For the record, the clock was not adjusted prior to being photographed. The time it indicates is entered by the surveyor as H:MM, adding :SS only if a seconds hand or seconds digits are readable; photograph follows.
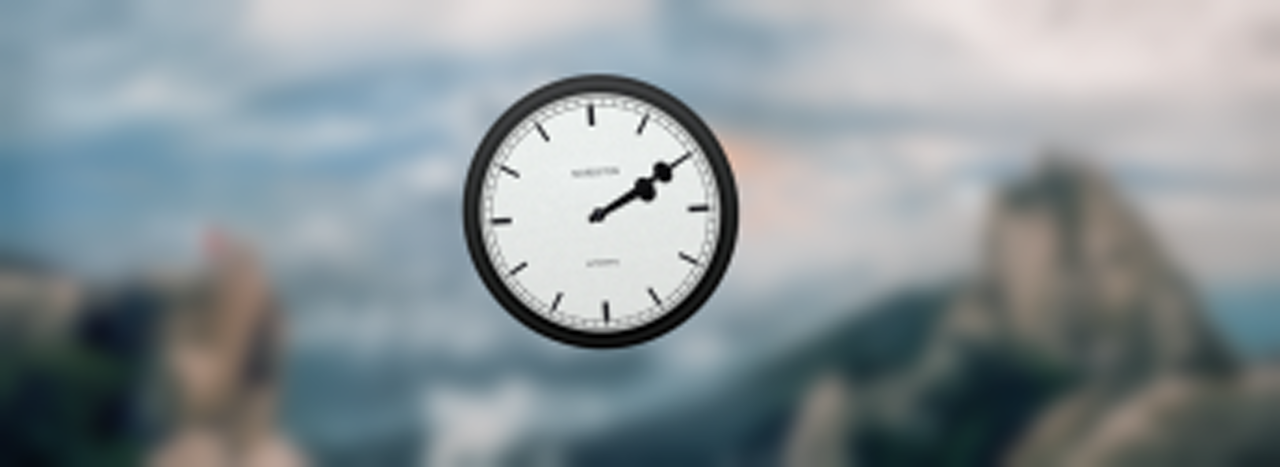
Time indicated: 2:10
